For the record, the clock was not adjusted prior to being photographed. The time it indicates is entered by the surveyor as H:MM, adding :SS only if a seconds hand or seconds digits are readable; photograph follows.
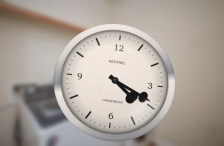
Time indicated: 4:19
